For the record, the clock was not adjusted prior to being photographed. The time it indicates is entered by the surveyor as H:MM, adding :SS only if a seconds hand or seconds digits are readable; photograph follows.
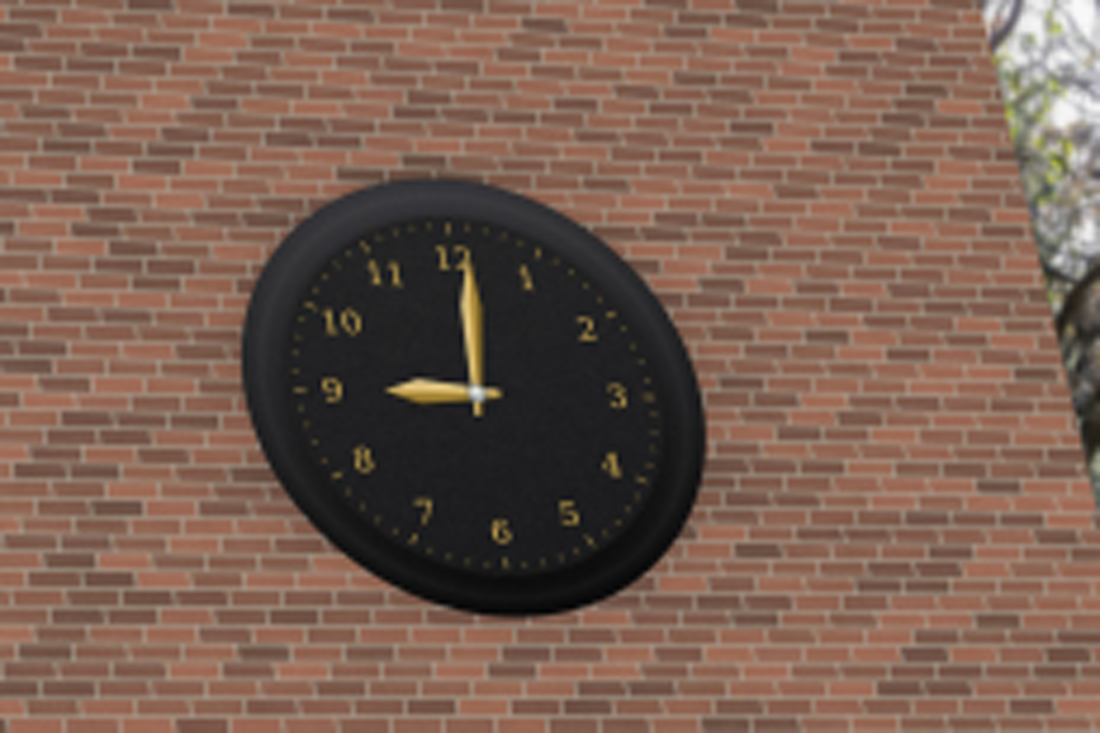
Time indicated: 9:01
